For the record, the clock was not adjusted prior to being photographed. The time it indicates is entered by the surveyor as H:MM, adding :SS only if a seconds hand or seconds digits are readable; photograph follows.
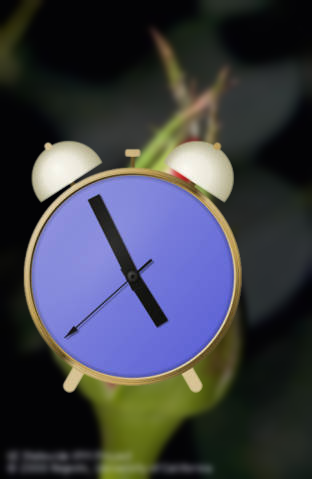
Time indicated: 4:55:38
